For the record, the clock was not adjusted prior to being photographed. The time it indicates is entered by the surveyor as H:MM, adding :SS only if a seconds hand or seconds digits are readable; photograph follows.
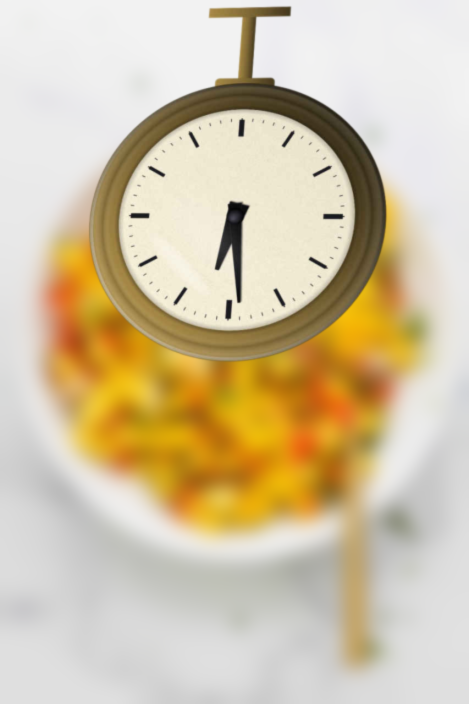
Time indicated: 6:29
